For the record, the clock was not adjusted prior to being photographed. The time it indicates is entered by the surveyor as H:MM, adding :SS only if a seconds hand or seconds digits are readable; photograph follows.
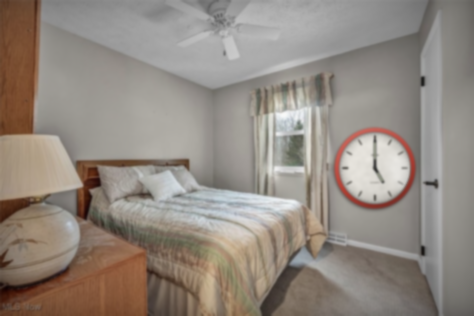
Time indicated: 5:00
